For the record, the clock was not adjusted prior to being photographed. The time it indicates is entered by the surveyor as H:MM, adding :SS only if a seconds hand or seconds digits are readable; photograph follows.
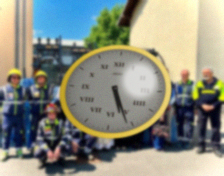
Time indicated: 5:26
